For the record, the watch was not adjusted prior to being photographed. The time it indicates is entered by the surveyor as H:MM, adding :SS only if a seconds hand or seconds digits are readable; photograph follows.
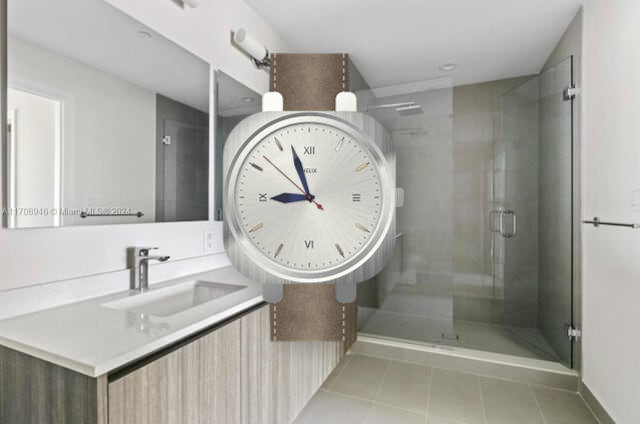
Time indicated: 8:56:52
